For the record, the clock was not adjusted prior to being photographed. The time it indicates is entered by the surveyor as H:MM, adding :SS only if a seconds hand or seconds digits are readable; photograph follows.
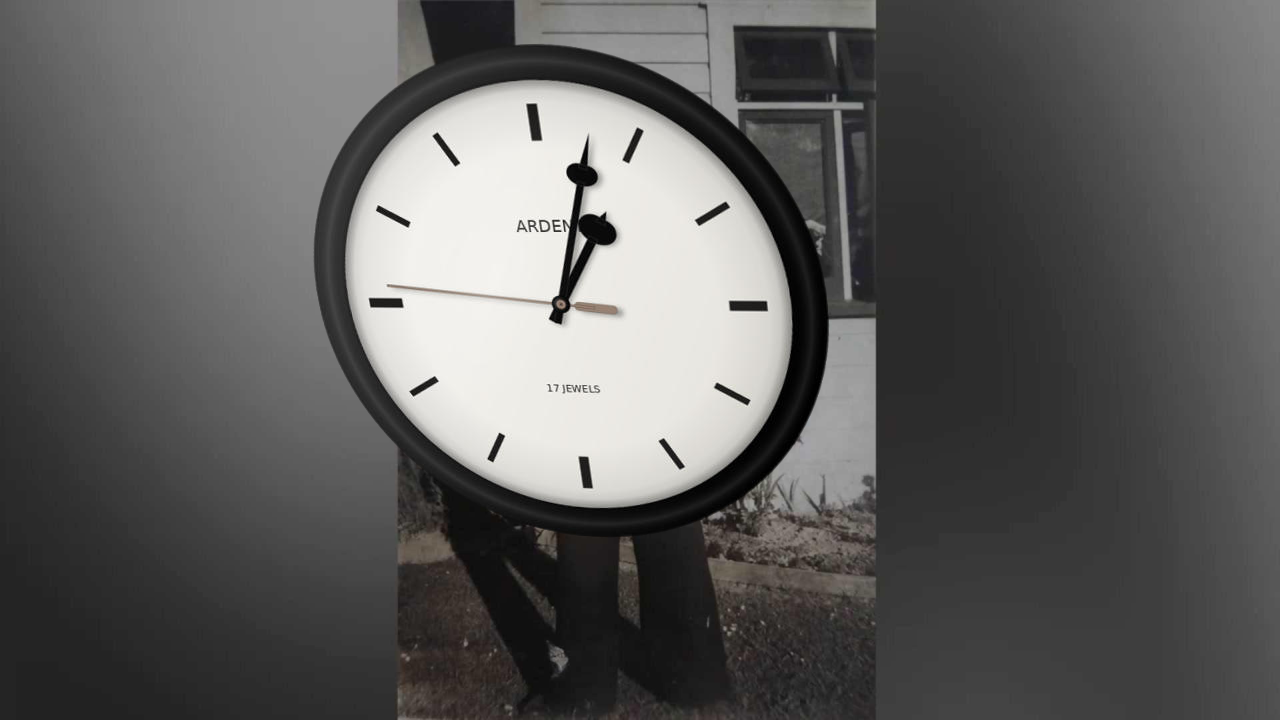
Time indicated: 1:02:46
